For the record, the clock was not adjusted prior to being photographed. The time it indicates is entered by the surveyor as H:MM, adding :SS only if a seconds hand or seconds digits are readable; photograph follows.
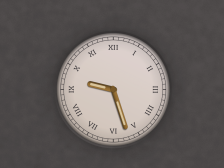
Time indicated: 9:27
